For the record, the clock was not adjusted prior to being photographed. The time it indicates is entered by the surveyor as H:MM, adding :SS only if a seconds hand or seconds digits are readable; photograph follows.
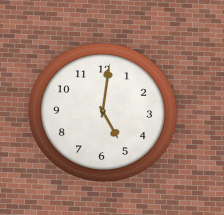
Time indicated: 5:01
